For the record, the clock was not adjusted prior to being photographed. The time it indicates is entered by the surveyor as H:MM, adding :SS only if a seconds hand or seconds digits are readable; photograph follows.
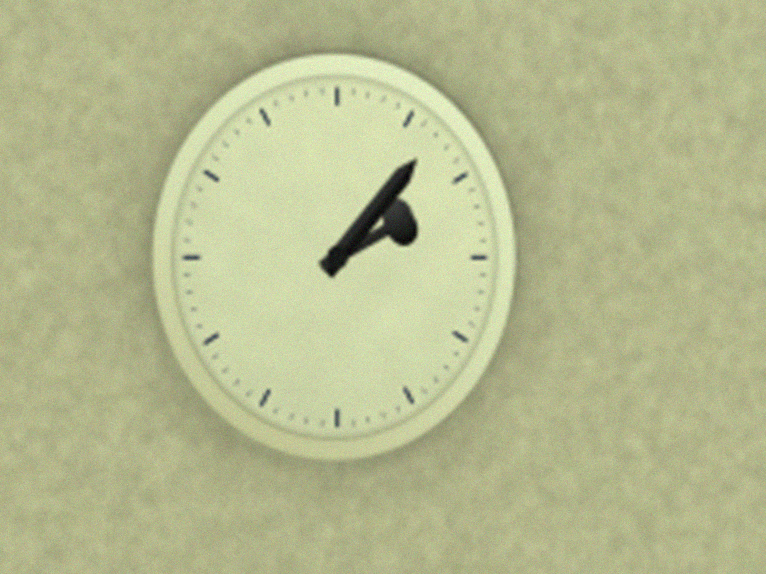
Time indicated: 2:07
